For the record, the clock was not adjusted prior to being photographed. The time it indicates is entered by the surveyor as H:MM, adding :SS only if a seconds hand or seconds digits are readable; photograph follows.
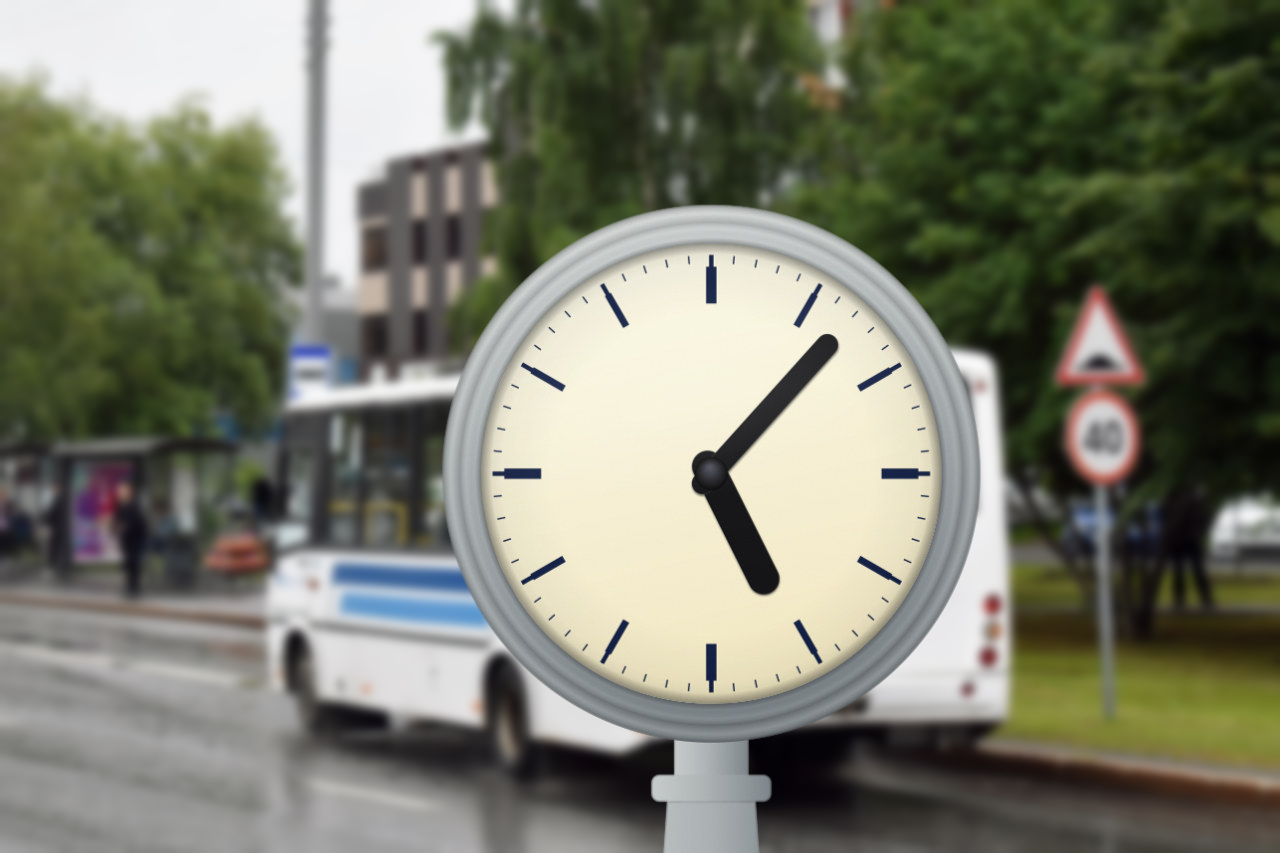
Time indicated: 5:07
